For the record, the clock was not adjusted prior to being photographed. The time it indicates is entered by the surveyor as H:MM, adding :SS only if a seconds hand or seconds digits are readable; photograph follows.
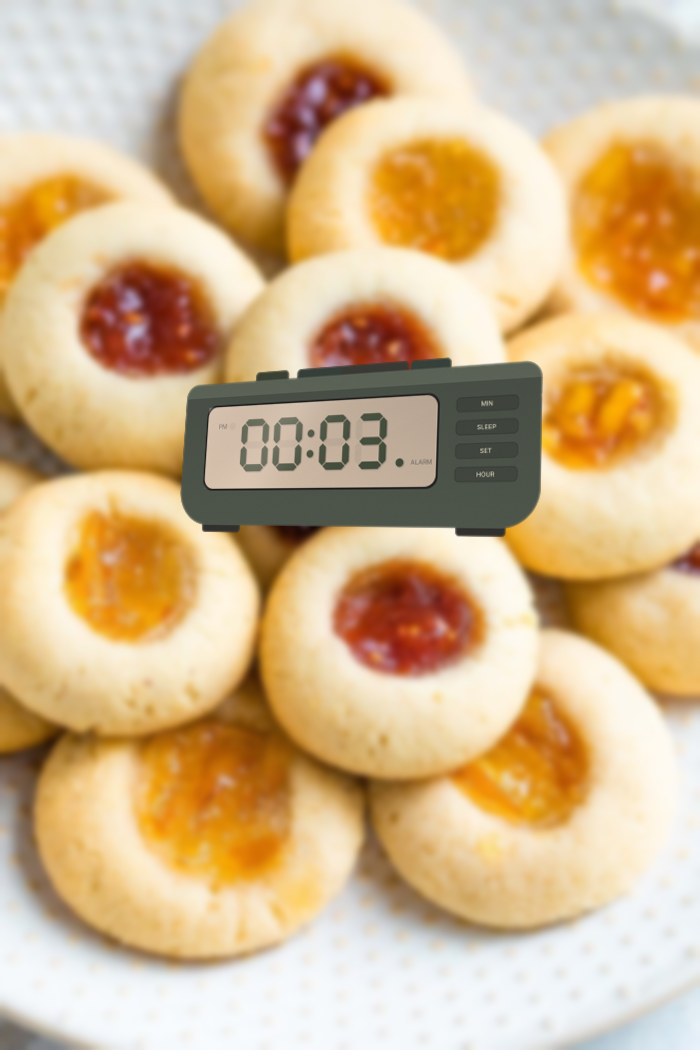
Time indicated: 0:03
